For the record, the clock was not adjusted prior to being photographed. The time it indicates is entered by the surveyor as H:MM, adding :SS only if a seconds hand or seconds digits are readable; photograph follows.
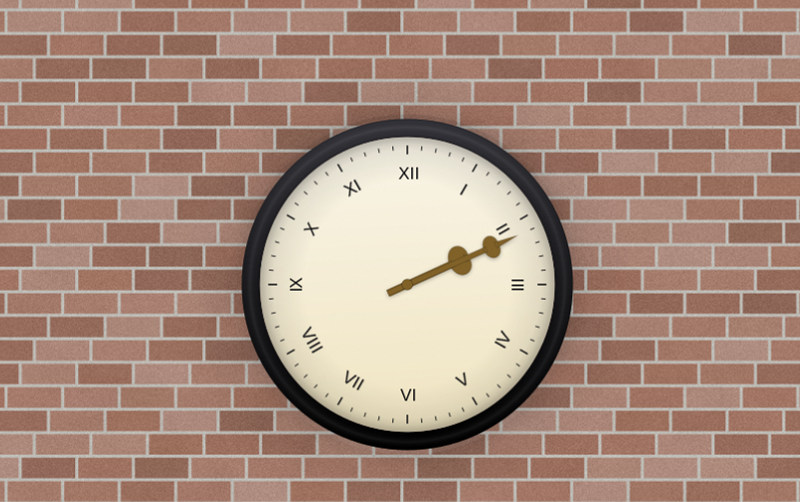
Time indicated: 2:11
